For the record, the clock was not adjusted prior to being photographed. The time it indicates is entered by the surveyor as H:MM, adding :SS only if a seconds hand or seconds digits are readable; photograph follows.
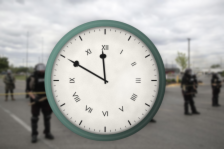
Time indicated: 11:50
